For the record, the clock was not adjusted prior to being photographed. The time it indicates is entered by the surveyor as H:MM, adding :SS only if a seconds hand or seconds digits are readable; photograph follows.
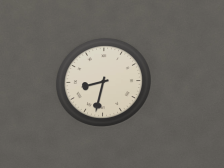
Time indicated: 8:32
